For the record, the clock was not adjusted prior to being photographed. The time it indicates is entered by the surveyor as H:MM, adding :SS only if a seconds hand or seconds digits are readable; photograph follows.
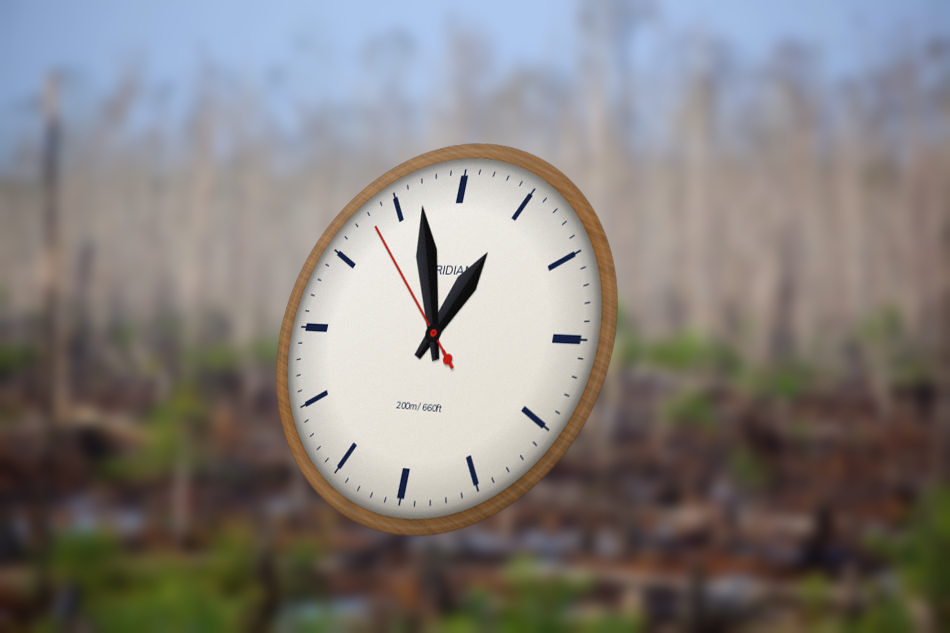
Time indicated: 12:56:53
